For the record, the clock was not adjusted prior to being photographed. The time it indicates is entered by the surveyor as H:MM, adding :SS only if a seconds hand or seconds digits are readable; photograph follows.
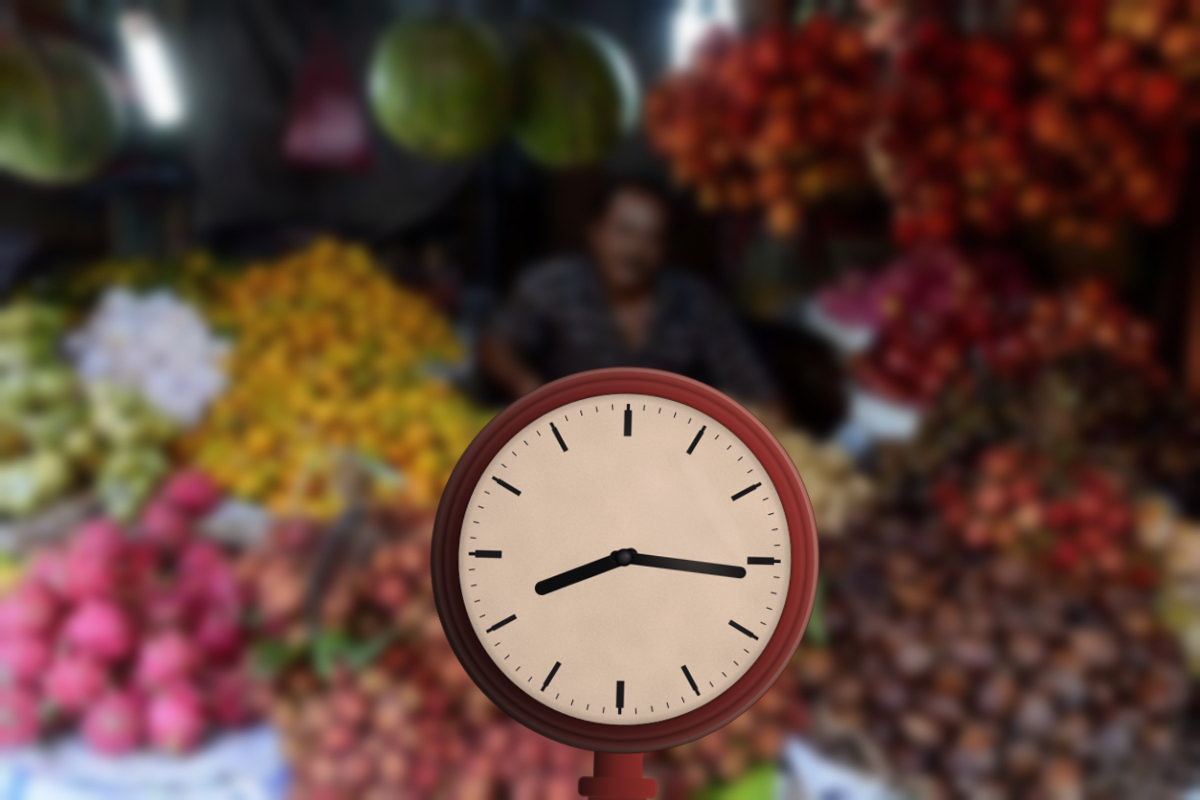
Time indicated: 8:16
